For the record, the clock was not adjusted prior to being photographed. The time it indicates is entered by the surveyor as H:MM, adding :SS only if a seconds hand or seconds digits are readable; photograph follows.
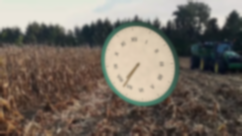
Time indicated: 7:37
